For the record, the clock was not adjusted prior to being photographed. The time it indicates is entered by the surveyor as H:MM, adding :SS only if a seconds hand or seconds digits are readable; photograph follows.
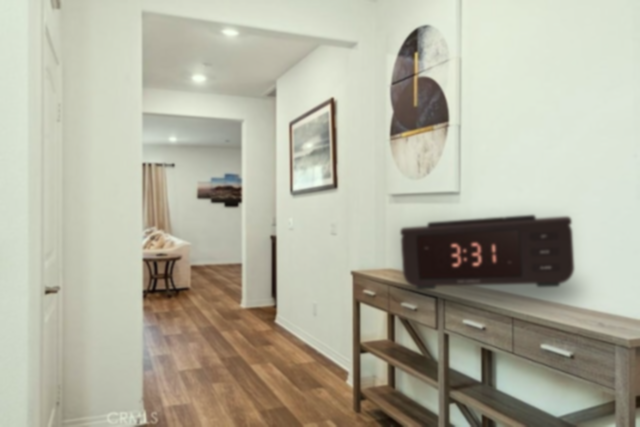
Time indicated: 3:31
